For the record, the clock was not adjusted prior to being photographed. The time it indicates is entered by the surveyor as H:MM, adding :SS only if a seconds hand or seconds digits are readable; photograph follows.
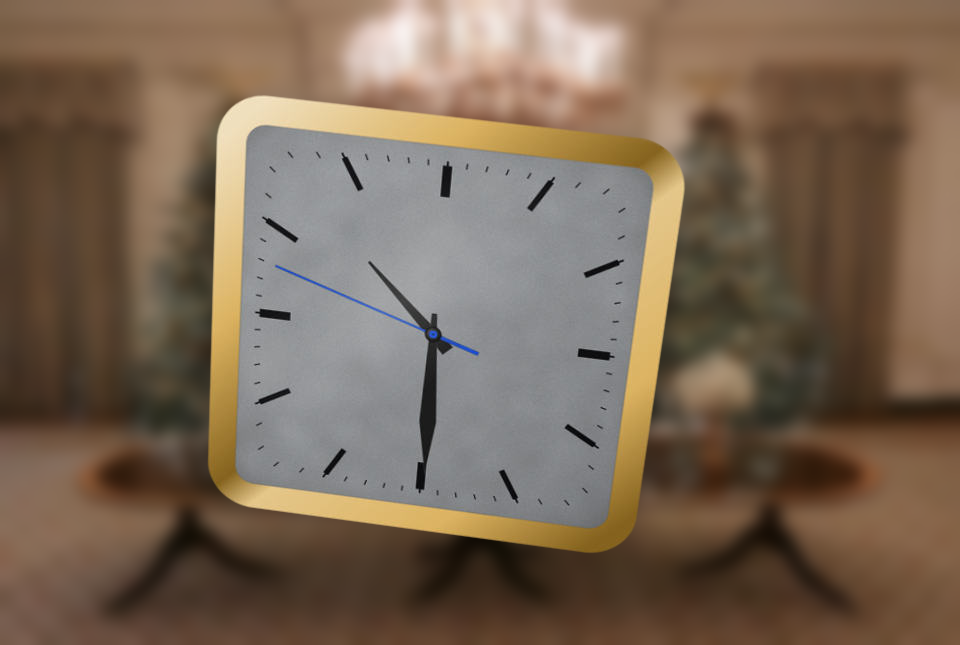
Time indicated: 10:29:48
